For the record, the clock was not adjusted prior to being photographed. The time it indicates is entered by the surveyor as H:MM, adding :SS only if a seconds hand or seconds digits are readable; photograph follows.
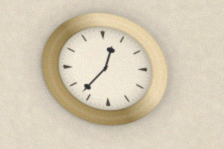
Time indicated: 12:37
